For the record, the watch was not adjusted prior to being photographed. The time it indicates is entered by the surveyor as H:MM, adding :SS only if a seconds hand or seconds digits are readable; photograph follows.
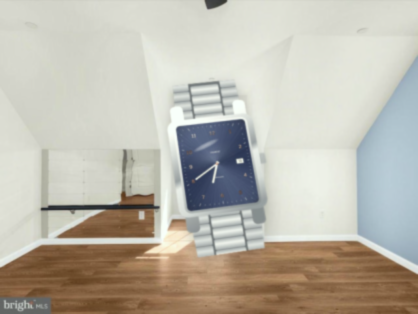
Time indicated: 6:40
